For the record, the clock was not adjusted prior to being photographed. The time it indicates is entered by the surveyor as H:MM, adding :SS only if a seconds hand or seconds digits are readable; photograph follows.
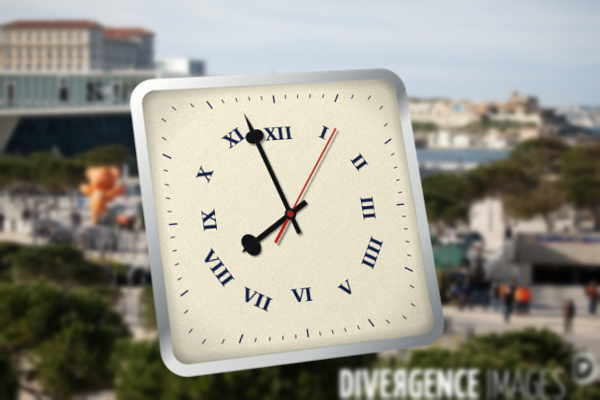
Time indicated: 7:57:06
